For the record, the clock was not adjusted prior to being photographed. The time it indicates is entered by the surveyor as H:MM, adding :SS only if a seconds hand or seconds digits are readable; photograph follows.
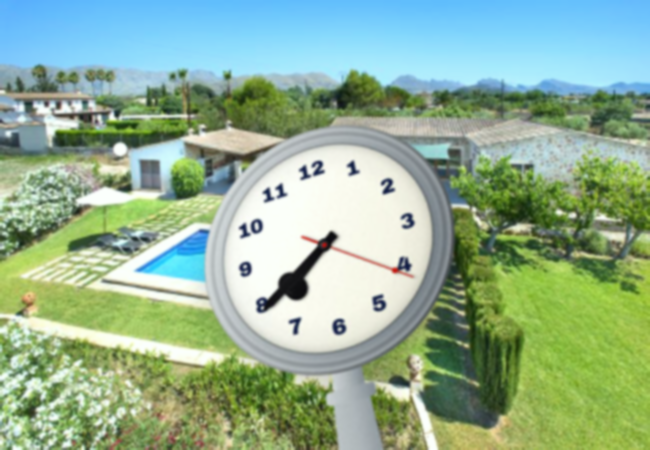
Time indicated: 7:39:21
